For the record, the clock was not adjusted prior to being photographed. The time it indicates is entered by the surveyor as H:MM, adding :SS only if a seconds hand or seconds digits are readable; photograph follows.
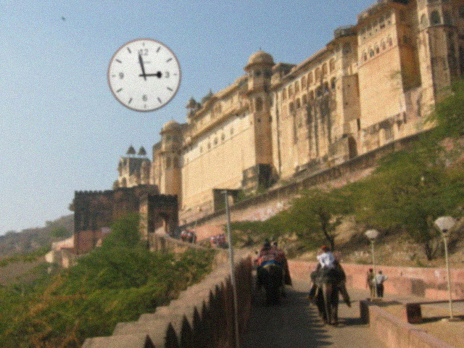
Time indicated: 2:58
